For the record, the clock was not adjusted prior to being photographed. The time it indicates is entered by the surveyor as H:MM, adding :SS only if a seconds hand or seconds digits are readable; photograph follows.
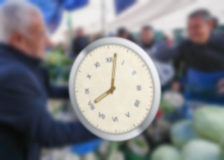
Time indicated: 8:02
